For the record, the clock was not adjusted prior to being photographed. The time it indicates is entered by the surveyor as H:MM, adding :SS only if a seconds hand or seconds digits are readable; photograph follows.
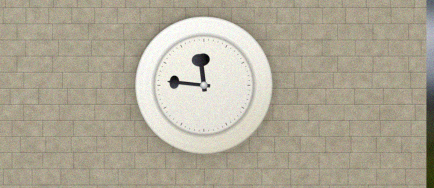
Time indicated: 11:46
